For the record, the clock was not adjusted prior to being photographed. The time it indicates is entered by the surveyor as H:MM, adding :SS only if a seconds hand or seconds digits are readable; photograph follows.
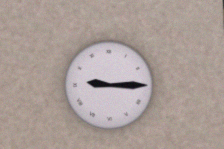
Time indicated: 9:15
